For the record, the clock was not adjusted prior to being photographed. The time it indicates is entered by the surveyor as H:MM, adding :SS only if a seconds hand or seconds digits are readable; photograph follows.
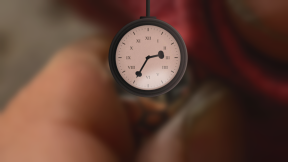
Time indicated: 2:35
